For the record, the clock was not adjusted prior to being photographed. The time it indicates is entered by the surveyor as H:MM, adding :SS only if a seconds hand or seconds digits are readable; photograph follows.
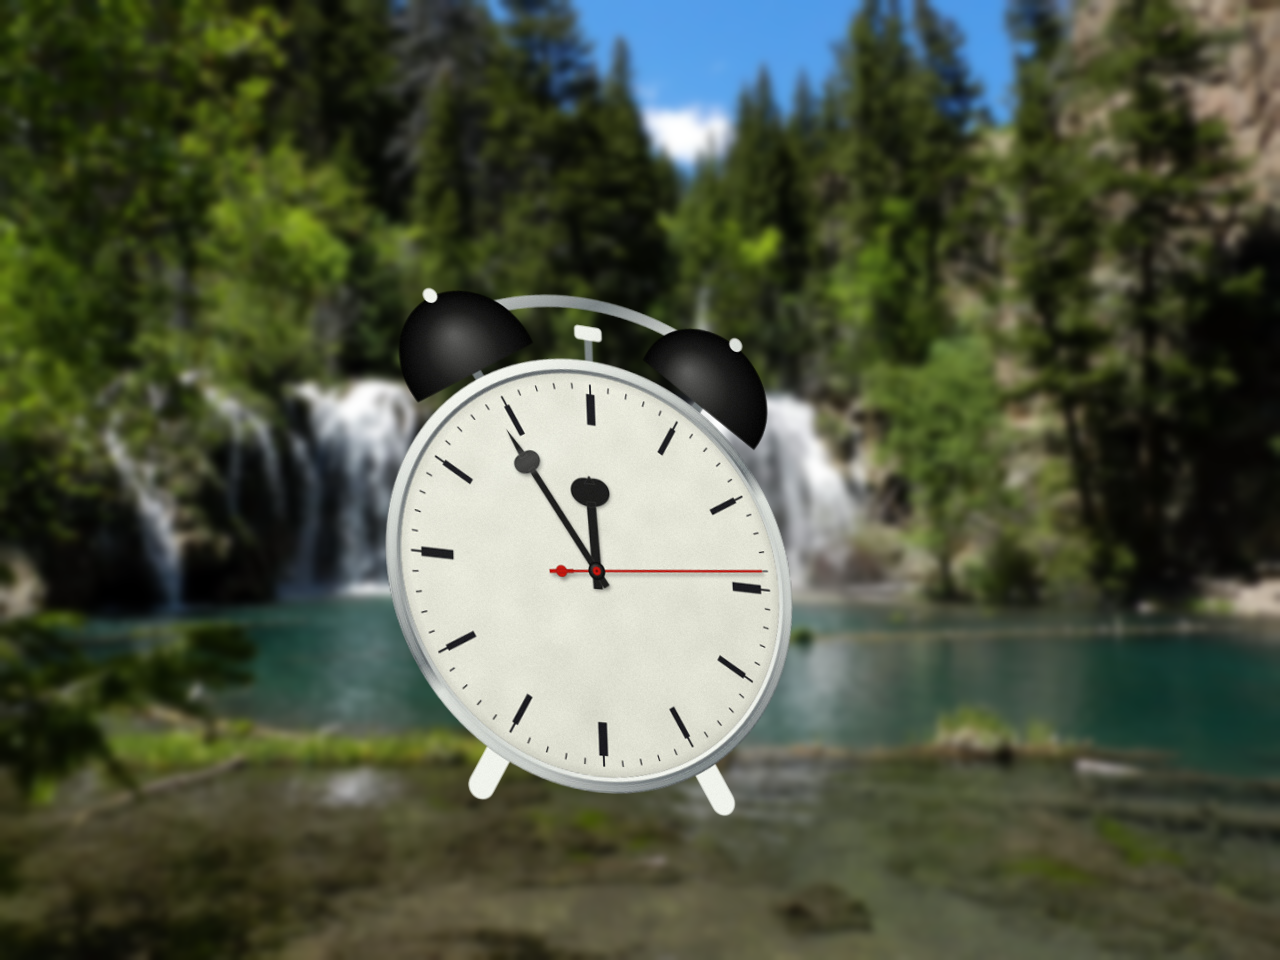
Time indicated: 11:54:14
